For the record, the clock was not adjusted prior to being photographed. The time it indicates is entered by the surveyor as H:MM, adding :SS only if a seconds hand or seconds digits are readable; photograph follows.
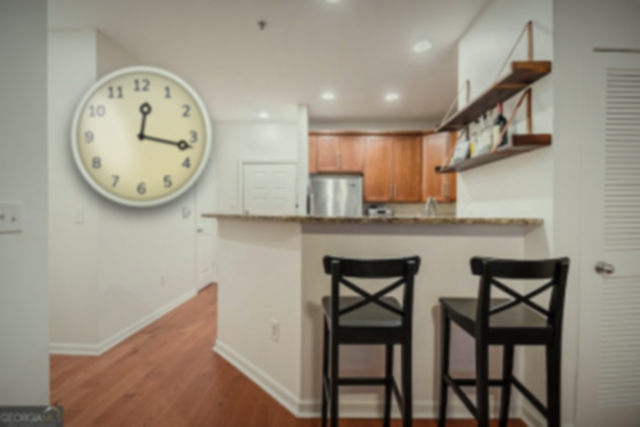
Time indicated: 12:17
